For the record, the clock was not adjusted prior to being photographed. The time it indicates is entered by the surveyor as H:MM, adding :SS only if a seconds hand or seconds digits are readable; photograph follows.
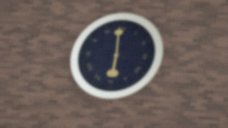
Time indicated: 5:59
